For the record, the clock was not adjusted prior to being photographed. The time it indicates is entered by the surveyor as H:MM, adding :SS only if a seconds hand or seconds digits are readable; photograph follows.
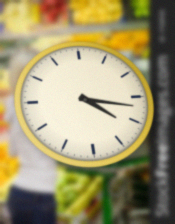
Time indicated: 4:17
